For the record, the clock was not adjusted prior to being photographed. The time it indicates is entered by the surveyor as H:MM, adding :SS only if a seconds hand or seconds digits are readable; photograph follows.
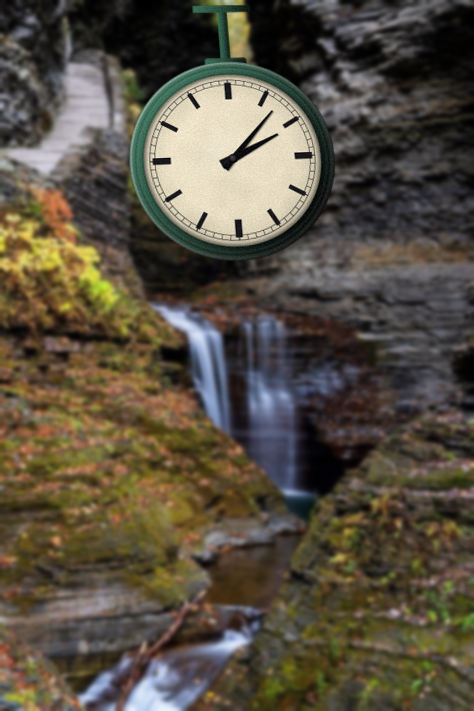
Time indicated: 2:07
